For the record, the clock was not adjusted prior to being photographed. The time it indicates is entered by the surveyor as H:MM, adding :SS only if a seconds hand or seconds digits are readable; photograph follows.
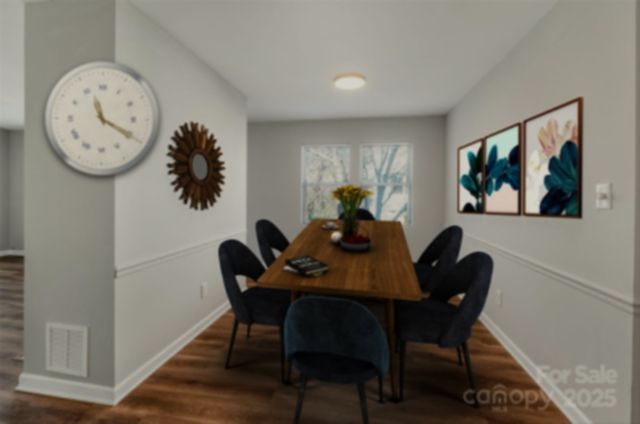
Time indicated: 11:20
